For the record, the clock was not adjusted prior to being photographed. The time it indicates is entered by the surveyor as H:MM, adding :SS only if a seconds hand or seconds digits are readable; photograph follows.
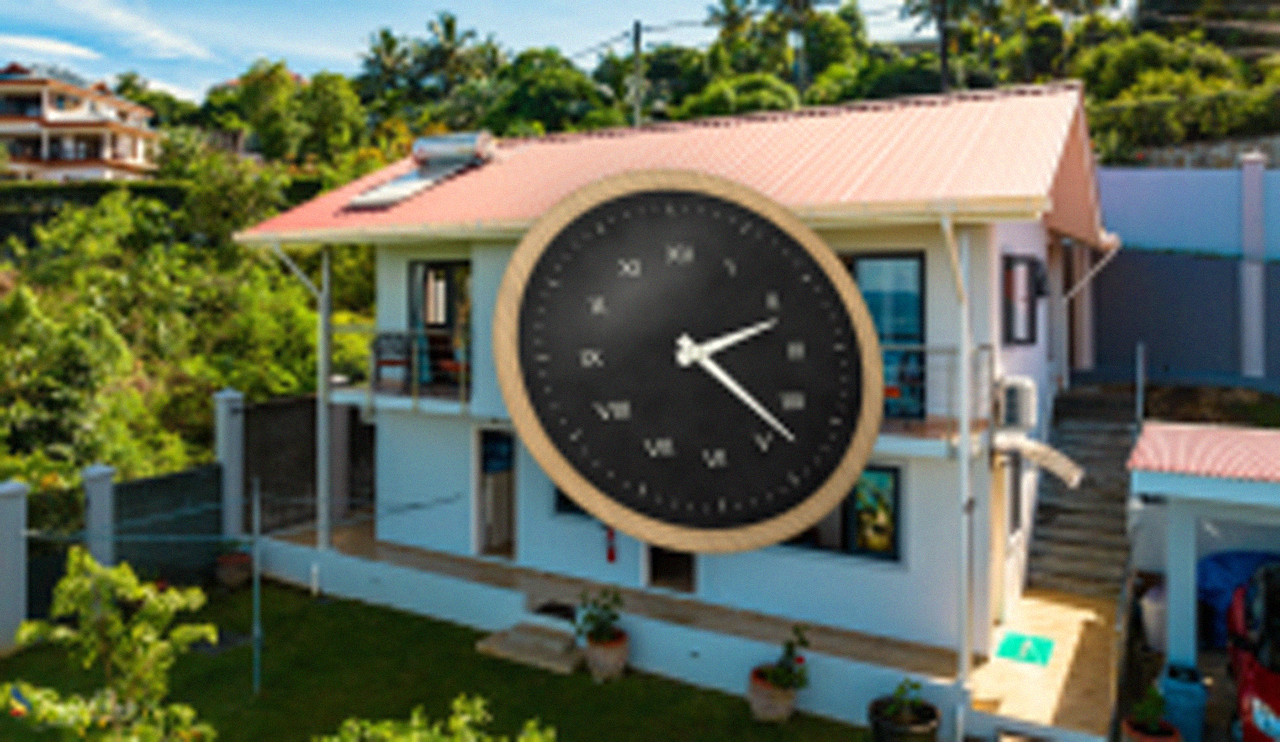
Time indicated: 2:23
